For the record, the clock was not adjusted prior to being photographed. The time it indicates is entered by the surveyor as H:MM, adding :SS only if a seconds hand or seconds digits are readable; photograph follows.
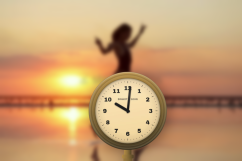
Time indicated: 10:01
